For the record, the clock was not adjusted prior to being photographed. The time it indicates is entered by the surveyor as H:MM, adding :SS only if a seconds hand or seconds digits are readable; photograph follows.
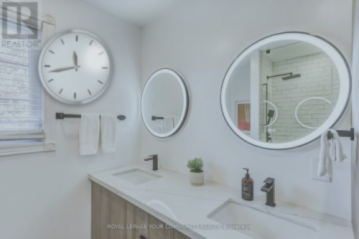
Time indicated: 11:43
